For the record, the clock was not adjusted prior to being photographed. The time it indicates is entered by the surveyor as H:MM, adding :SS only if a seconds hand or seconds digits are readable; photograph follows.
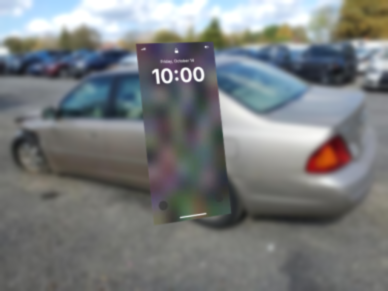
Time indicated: 10:00
